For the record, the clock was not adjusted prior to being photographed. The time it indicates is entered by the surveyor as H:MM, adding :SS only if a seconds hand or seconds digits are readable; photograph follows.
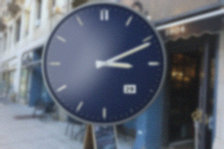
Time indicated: 3:11
